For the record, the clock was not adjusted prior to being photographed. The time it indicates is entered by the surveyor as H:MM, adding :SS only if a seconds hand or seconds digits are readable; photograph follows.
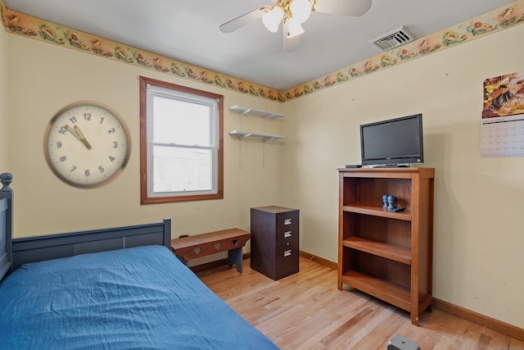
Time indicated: 10:52
